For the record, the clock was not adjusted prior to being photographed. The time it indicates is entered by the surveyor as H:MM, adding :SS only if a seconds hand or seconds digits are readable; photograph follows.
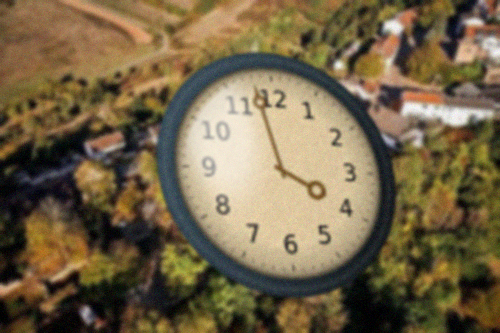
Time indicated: 3:58
